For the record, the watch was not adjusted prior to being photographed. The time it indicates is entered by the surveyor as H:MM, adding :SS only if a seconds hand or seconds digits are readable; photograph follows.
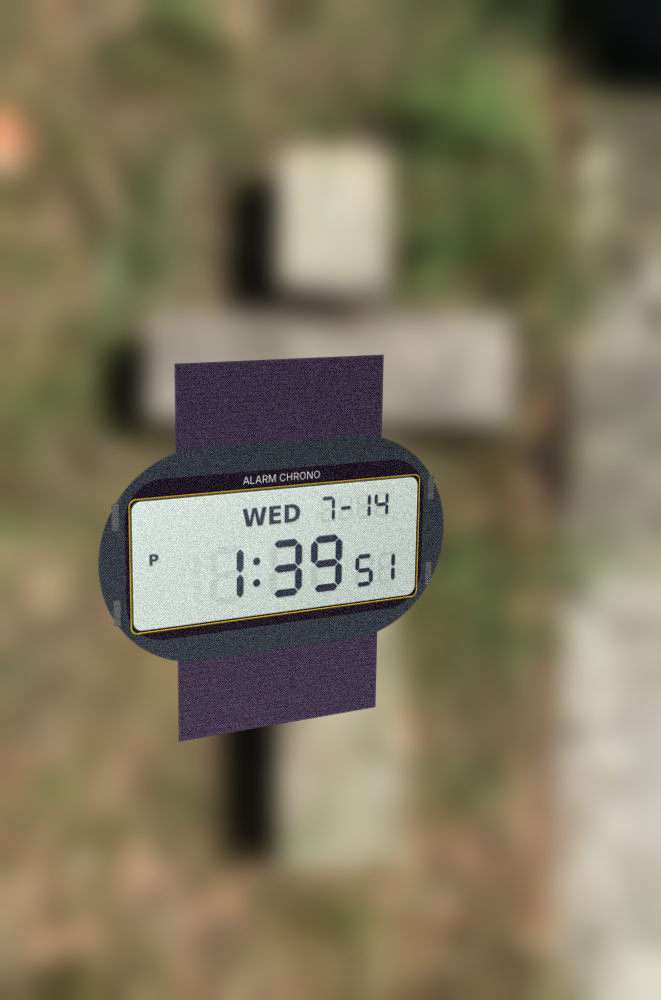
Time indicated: 1:39:51
